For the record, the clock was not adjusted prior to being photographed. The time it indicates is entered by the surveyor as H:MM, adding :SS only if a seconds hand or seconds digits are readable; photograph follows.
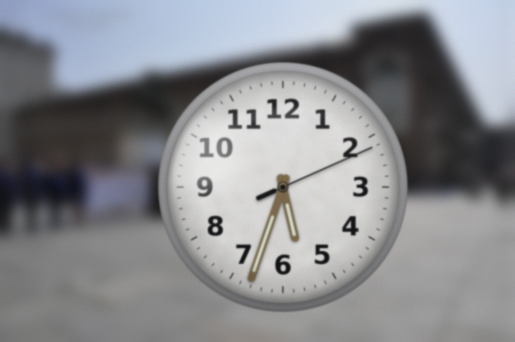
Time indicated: 5:33:11
